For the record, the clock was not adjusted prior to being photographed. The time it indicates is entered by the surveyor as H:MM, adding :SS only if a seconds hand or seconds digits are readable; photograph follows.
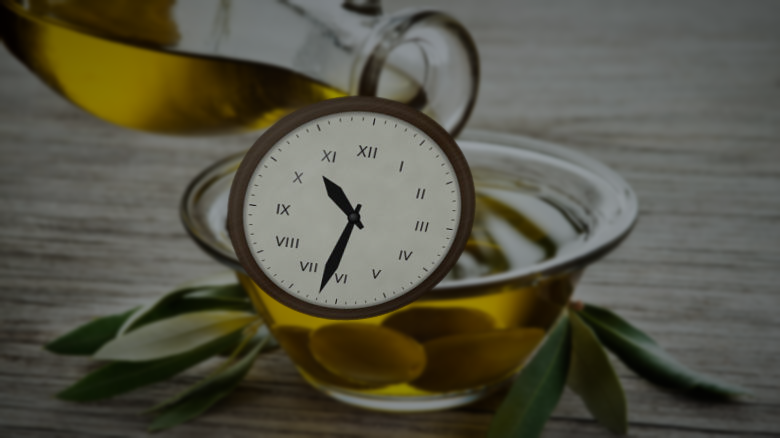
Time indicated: 10:32
